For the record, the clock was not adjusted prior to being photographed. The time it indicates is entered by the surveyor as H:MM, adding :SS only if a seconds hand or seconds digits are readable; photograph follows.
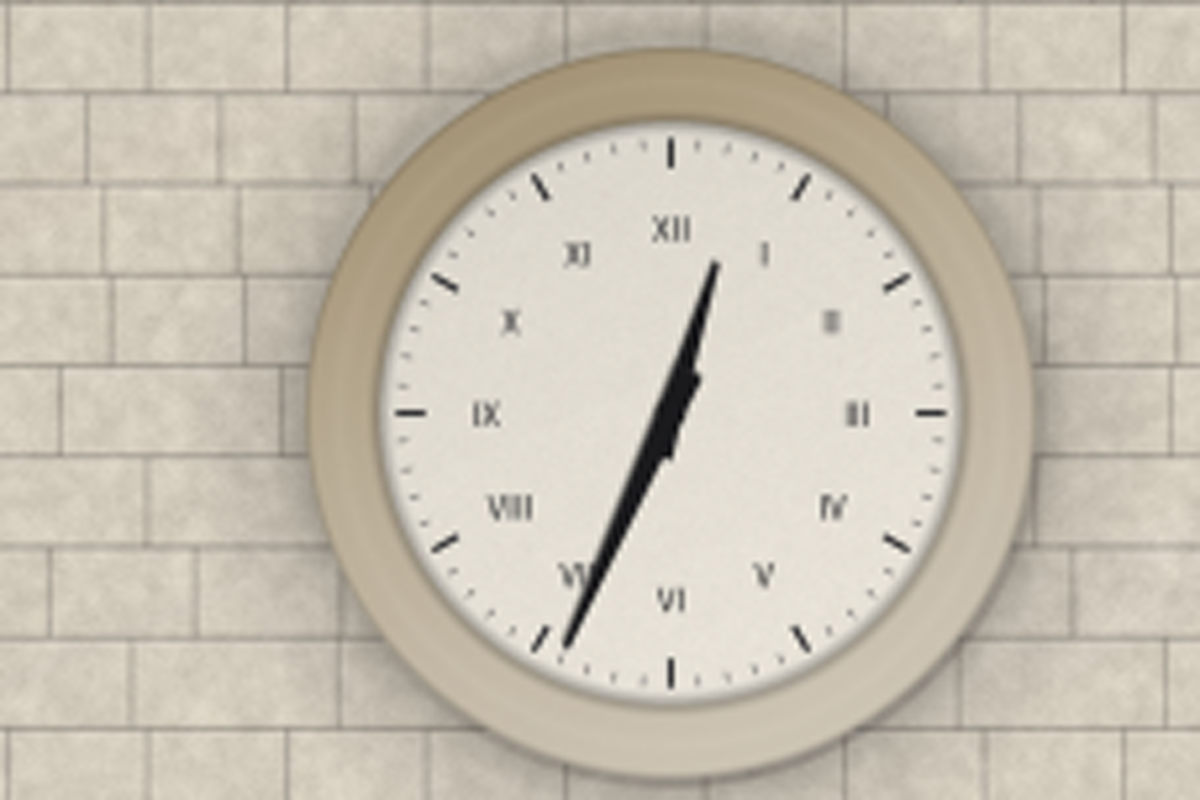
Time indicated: 12:34
